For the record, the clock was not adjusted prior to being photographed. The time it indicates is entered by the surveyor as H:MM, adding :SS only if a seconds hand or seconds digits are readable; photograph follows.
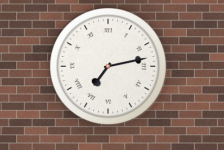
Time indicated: 7:13
